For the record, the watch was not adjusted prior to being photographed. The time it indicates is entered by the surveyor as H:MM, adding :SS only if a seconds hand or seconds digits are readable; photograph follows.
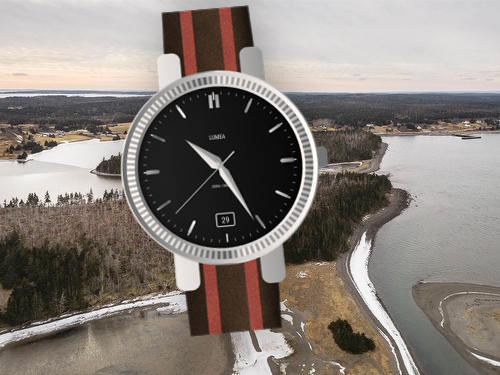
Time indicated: 10:25:38
